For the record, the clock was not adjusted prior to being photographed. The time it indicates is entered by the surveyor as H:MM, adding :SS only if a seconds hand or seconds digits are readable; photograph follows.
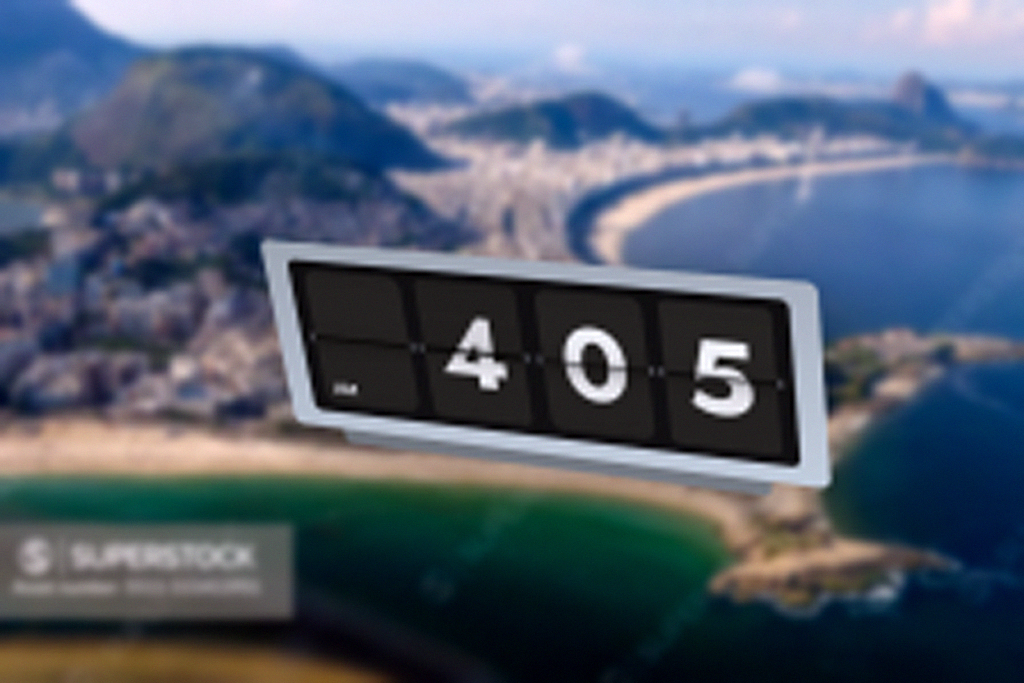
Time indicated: 4:05
